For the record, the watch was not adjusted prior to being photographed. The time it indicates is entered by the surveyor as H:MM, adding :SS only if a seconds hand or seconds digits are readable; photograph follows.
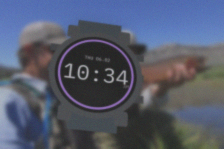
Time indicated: 10:34
